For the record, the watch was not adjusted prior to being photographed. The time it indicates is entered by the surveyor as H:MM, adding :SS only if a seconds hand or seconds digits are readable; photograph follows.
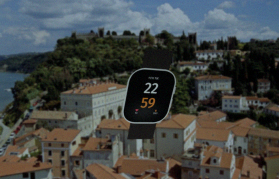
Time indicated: 22:59
